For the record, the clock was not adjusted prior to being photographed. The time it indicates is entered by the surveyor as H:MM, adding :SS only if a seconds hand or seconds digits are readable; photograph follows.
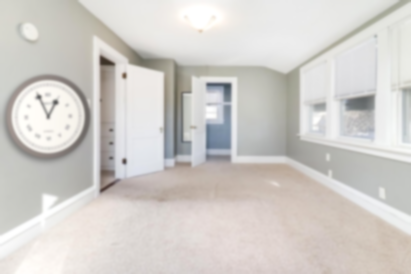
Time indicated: 12:56
